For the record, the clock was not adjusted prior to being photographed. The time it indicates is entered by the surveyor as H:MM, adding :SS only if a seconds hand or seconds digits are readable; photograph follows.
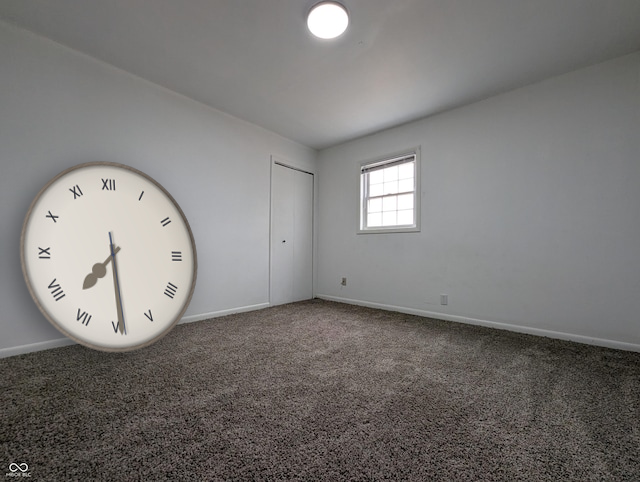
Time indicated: 7:29:29
